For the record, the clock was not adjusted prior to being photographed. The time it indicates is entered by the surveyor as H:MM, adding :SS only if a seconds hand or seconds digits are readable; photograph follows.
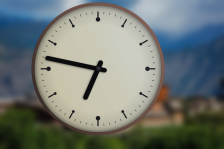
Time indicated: 6:47
